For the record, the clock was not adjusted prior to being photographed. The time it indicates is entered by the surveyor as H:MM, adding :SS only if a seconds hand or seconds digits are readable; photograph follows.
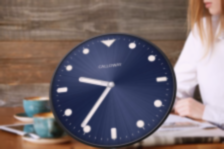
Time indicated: 9:36
